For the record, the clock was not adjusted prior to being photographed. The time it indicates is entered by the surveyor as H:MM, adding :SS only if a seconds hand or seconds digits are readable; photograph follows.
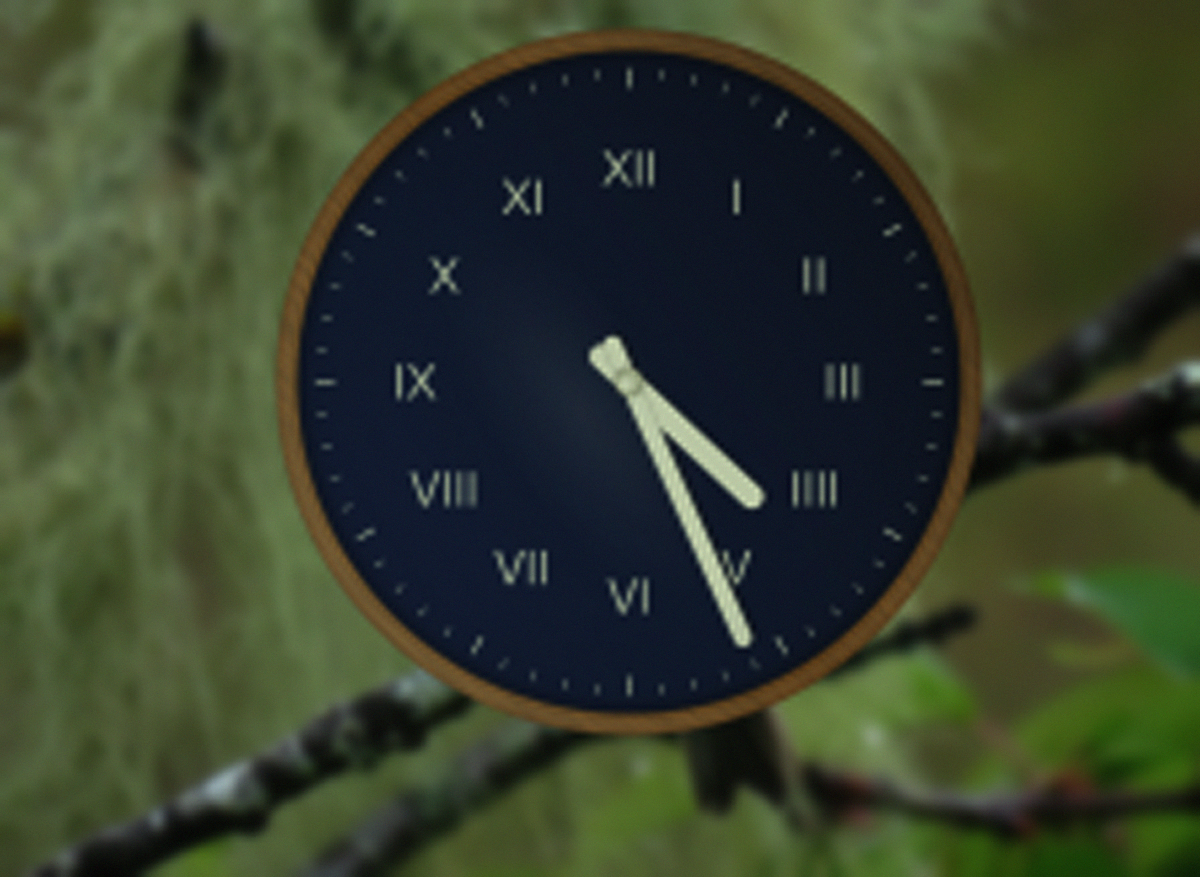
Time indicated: 4:26
